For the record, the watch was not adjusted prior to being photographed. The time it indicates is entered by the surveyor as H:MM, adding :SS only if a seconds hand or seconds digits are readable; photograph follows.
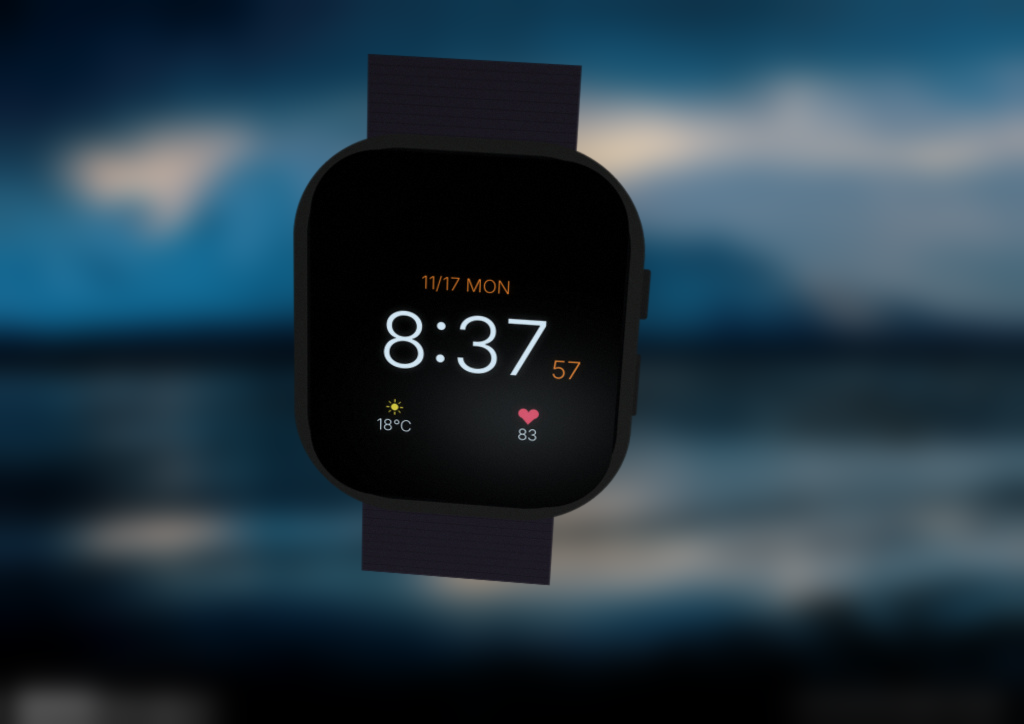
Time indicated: 8:37:57
